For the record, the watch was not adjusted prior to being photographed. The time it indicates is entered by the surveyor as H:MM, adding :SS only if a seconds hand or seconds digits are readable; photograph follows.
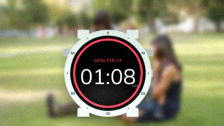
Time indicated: 1:08
